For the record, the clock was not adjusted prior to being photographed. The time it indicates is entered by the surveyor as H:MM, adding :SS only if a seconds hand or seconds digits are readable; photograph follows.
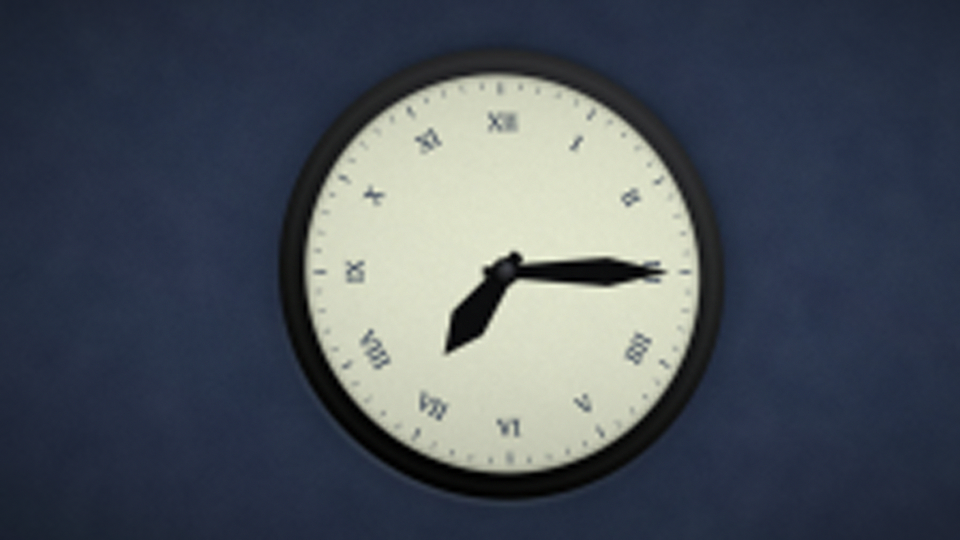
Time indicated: 7:15
